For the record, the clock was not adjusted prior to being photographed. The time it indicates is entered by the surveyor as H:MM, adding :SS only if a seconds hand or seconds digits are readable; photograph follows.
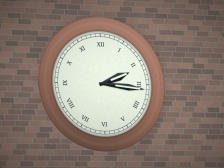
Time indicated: 2:16
